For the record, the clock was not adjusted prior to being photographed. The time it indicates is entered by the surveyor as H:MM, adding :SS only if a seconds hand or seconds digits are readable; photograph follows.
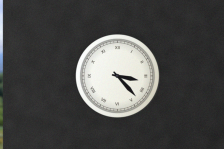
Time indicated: 3:23
